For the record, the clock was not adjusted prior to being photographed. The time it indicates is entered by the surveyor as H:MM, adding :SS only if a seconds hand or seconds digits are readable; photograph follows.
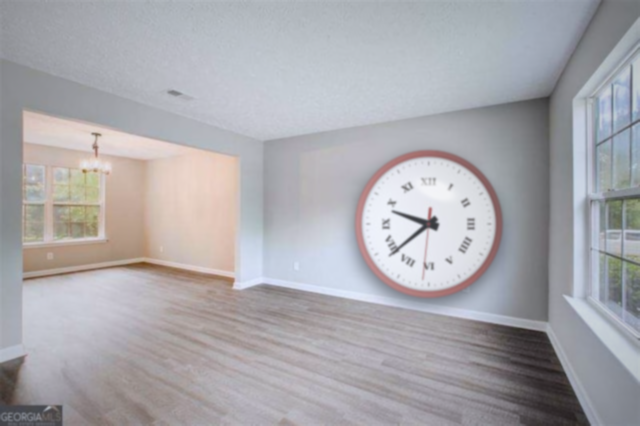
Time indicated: 9:38:31
